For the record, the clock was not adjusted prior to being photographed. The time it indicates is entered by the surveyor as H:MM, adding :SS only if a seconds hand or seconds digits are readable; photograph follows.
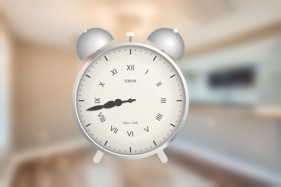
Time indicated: 8:43
